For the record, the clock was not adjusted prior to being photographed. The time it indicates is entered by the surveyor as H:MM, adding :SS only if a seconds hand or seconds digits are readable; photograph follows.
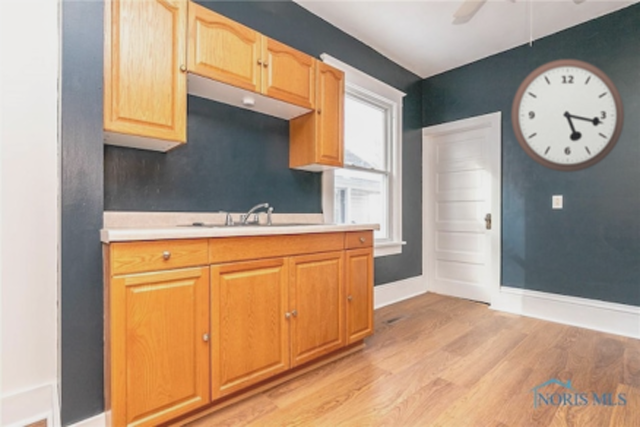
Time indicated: 5:17
